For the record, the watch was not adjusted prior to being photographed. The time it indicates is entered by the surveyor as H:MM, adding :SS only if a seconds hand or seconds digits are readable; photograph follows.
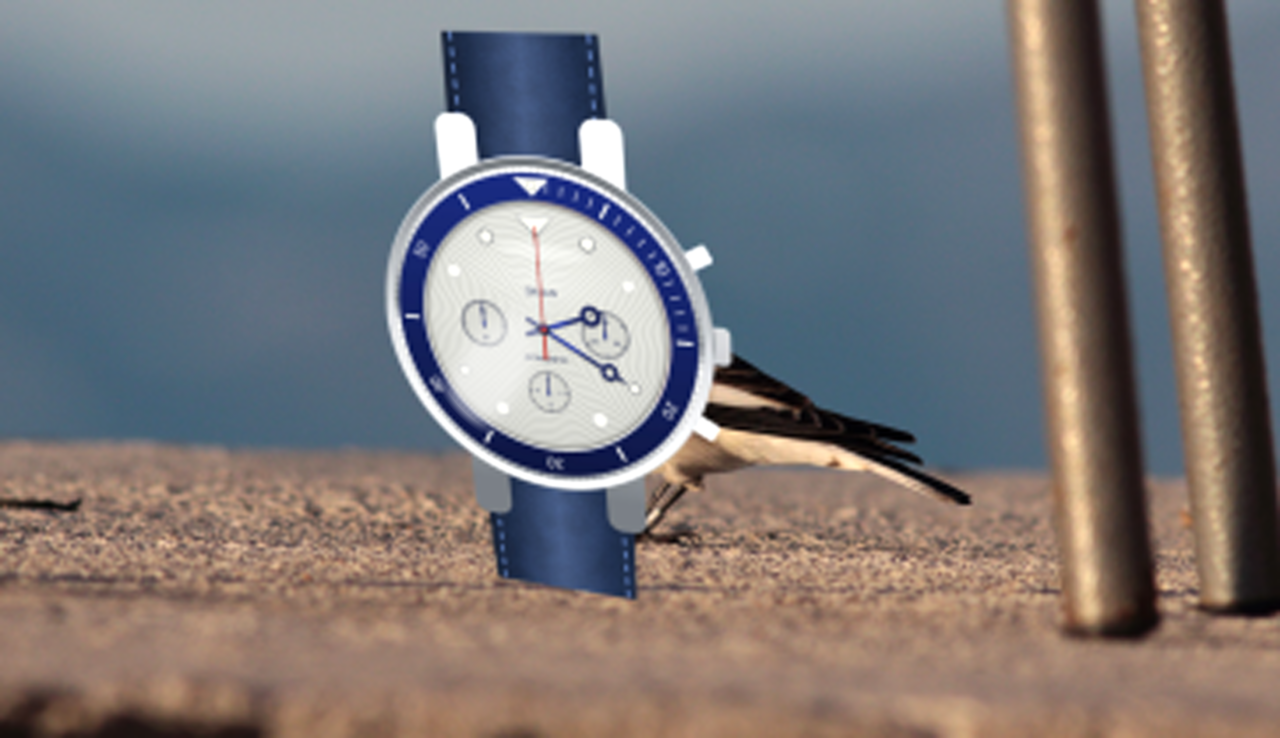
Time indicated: 2:20
